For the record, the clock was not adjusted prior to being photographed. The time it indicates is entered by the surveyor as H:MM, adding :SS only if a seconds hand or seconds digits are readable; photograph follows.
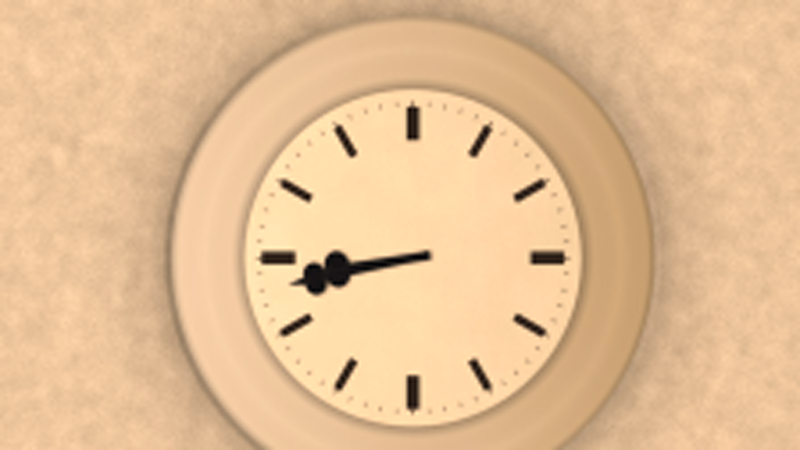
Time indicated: 8:43
